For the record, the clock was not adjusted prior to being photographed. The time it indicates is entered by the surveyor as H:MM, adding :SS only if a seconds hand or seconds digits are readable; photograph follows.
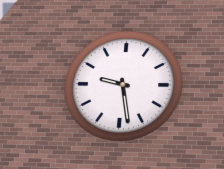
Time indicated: 9:28
